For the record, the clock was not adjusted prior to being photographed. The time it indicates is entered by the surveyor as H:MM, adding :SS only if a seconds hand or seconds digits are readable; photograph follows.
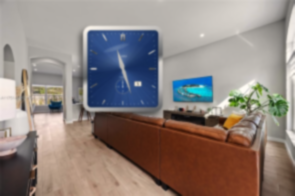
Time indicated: 11:27
